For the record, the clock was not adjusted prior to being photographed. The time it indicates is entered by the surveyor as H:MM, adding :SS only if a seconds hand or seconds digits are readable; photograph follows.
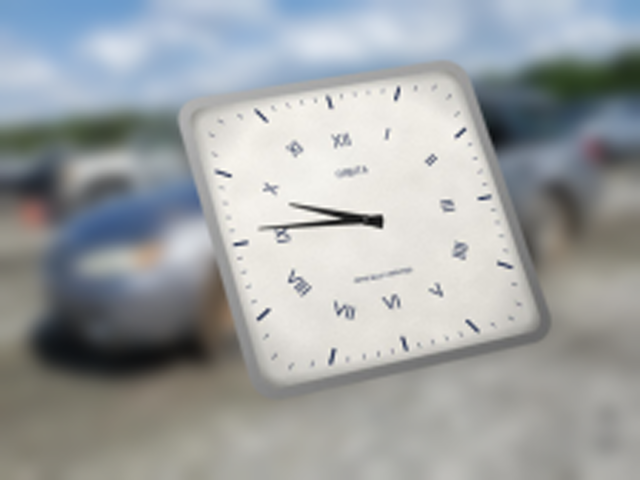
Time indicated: 9:46
